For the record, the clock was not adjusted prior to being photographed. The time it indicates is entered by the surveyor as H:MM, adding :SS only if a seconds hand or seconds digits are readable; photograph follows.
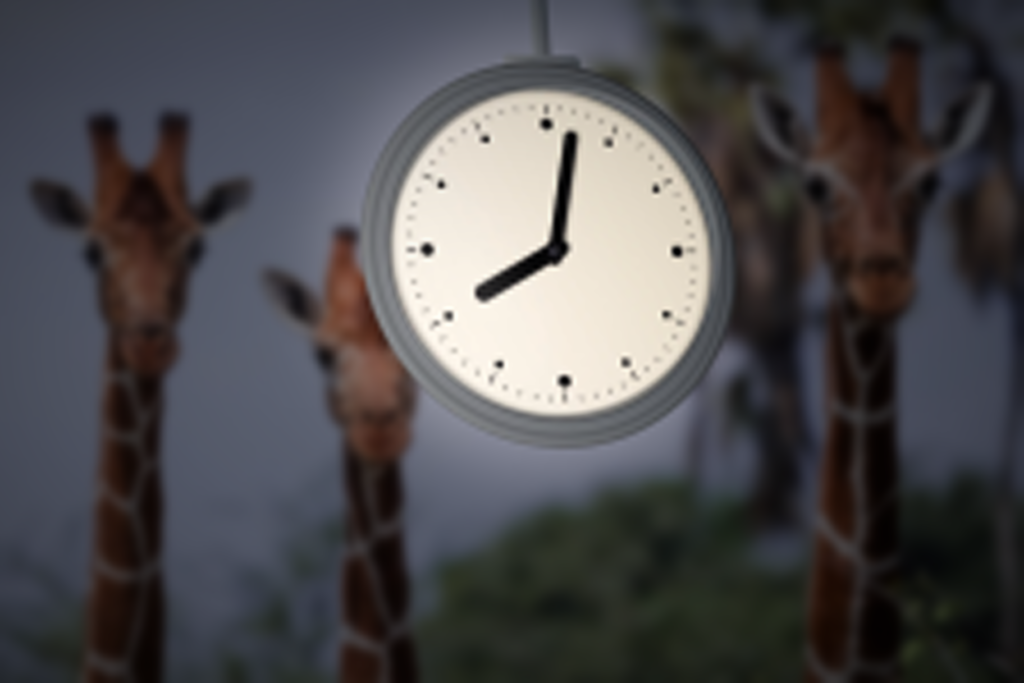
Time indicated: 8:02
